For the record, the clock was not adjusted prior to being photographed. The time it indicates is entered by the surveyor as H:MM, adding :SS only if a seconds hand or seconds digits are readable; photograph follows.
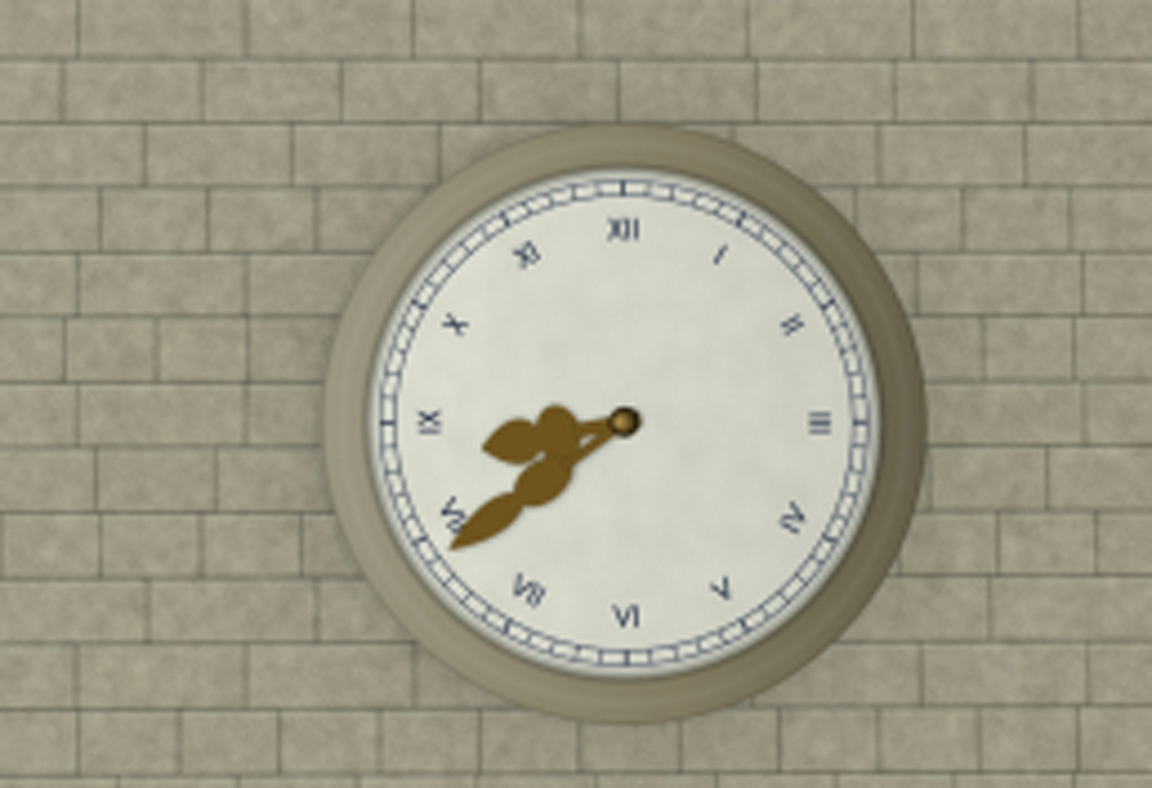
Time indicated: 8:39
